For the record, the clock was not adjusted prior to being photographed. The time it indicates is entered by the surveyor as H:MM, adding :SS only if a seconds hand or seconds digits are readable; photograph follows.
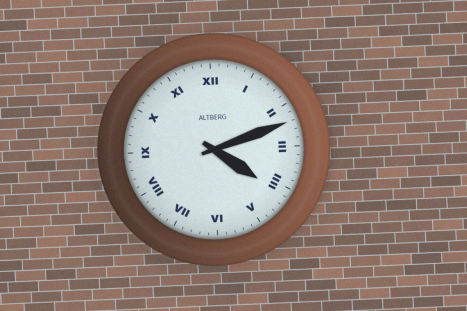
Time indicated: 4:12
